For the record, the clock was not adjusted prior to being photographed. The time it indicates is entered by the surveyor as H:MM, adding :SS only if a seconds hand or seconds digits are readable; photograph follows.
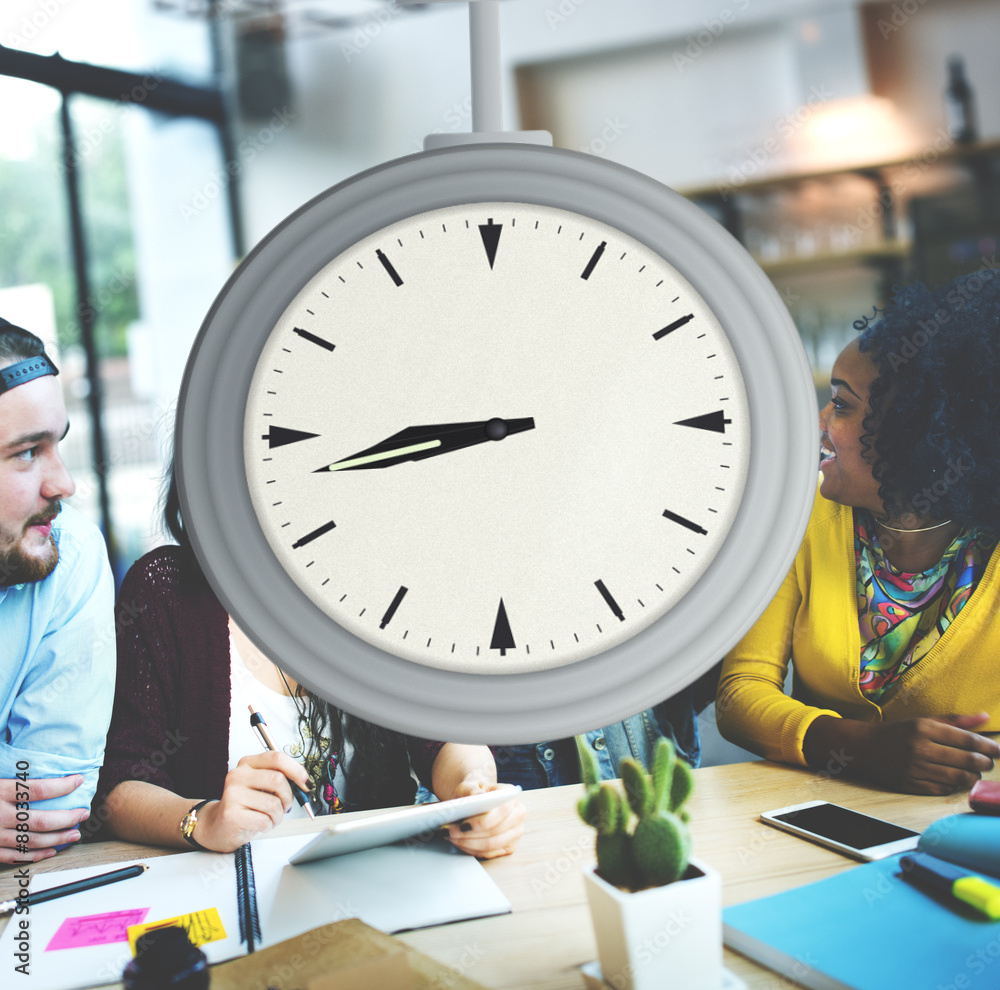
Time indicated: 8:43
